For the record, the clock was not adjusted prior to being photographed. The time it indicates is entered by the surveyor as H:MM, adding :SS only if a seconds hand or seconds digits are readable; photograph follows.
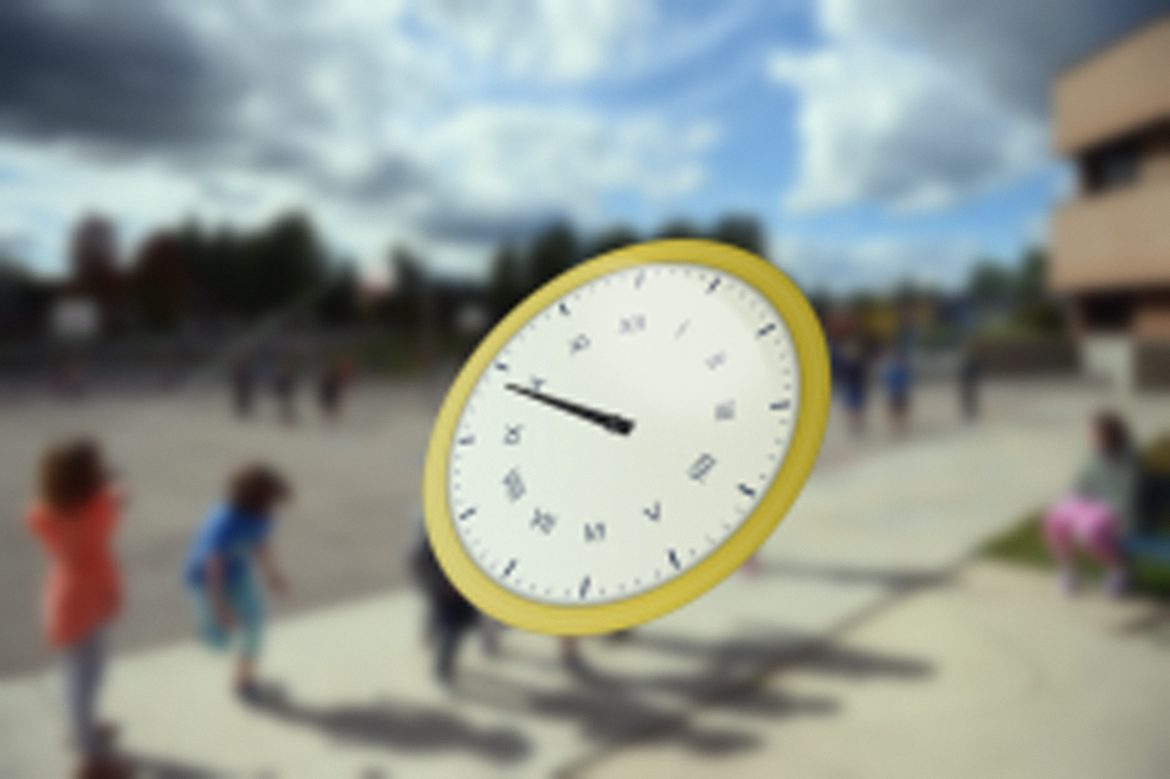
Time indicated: 9:49
